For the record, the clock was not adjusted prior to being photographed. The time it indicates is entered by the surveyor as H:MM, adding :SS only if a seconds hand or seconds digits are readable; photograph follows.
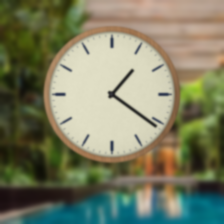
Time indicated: 1:21
